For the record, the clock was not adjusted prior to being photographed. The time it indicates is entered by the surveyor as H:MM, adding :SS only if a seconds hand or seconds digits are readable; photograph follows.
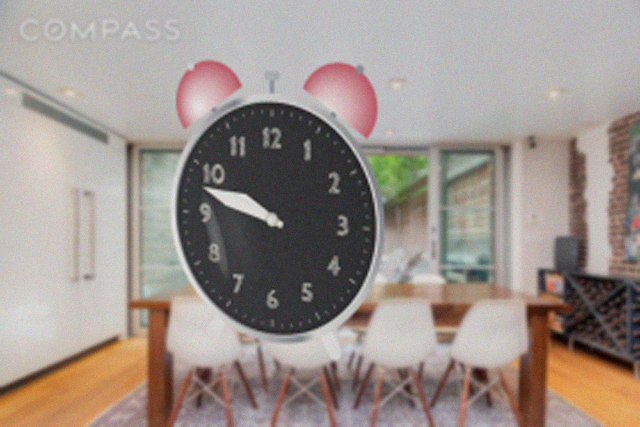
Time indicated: 9:48
